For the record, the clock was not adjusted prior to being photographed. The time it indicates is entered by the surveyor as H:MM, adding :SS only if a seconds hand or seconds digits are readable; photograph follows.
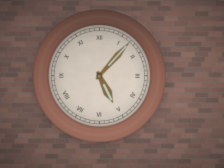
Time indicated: 5:07
